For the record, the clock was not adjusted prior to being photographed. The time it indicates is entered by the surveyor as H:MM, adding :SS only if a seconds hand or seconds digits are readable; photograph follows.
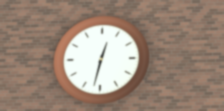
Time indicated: 12:32
